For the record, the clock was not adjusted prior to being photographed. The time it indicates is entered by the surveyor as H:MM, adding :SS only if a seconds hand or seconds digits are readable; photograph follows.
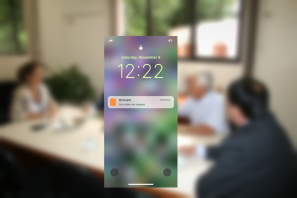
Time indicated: 12:22
